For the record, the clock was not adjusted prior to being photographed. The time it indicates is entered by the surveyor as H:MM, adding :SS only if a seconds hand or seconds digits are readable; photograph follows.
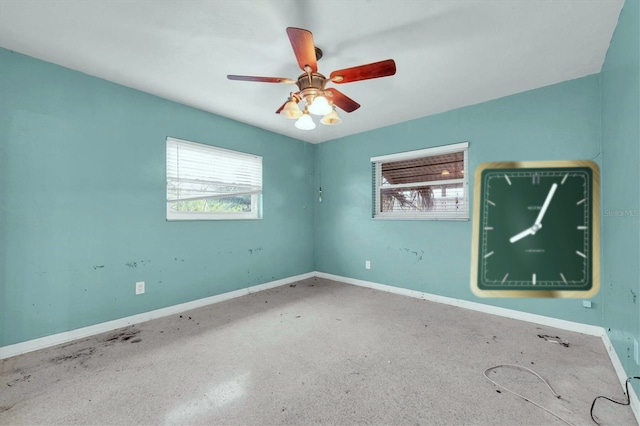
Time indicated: 8:04
